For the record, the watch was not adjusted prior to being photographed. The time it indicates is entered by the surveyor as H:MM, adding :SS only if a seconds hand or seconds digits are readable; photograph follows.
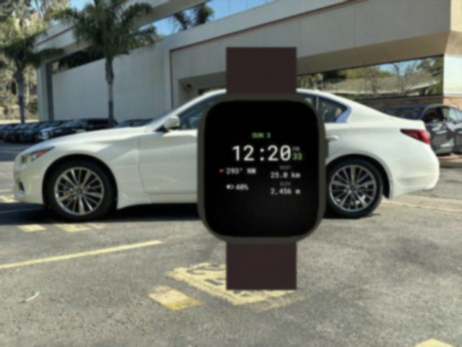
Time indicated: 12:20
